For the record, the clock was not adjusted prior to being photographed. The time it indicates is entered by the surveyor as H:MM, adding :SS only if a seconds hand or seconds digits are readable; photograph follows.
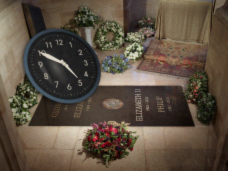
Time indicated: 4:50
